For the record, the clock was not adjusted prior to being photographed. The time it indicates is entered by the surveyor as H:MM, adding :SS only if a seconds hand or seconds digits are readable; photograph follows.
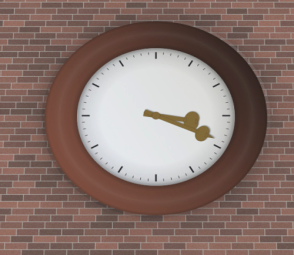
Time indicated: 3:19
